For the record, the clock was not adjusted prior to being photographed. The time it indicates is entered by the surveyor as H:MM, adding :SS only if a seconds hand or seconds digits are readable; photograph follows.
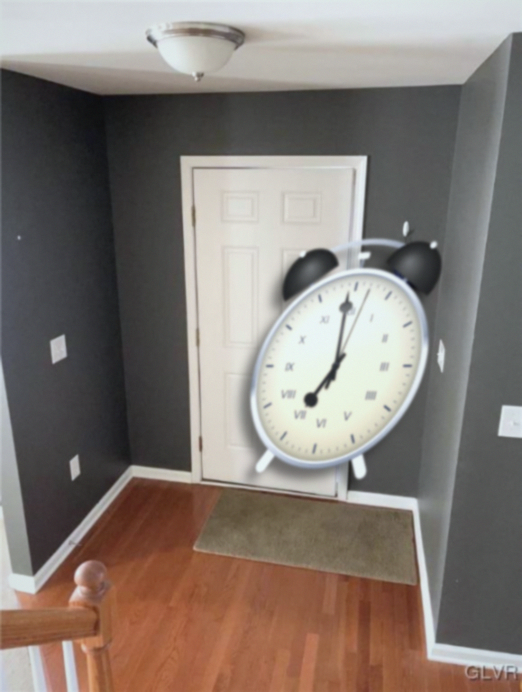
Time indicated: 6:59:02
